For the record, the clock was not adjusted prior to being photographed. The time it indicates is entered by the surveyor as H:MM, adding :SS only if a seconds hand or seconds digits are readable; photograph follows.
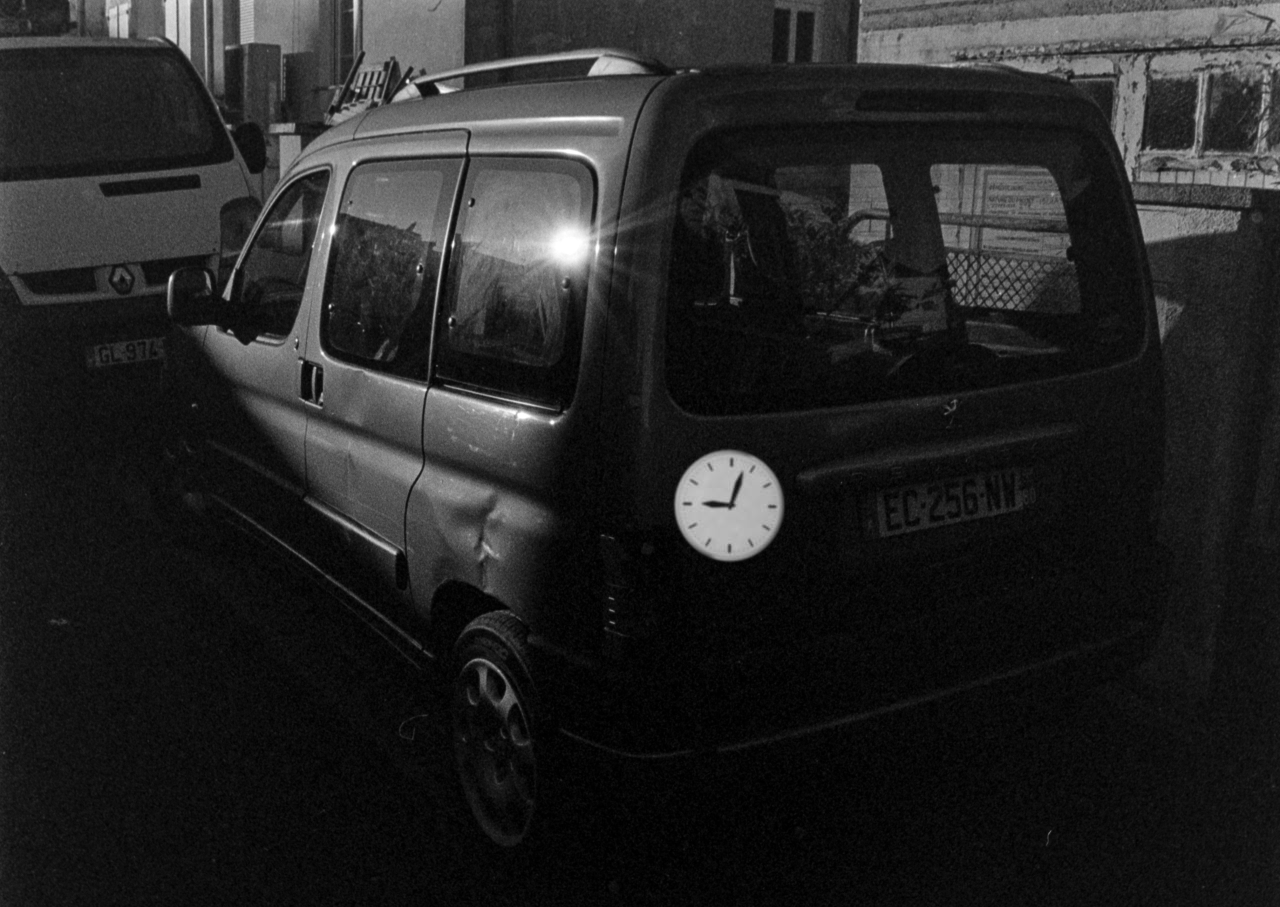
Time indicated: 9:03
